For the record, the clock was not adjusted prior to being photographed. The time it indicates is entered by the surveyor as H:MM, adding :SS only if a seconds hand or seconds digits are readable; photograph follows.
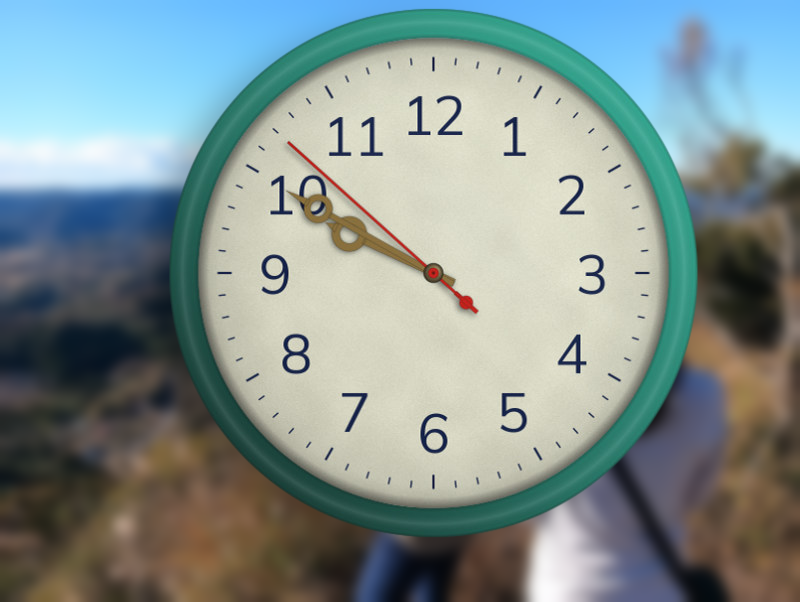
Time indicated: 9:49:52
